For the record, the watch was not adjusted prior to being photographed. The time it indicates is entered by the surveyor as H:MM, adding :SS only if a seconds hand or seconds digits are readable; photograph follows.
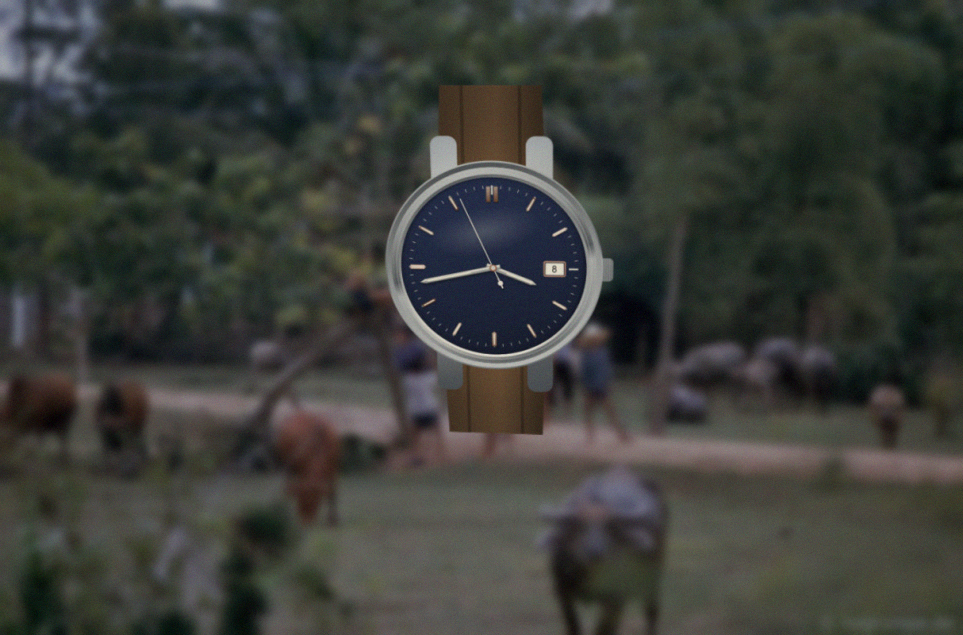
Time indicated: 3:42:56
